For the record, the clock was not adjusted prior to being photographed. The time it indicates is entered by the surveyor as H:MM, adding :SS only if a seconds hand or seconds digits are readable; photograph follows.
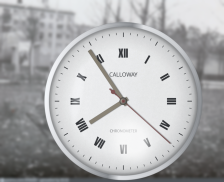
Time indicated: 7:54:22
